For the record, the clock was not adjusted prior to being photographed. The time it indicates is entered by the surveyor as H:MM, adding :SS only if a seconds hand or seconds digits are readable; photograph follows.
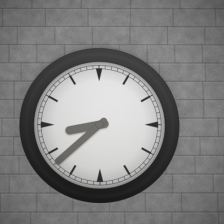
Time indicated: 8:38
